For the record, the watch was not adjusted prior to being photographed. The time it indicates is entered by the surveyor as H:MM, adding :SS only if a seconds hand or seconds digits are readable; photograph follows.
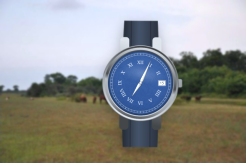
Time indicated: 7:04
